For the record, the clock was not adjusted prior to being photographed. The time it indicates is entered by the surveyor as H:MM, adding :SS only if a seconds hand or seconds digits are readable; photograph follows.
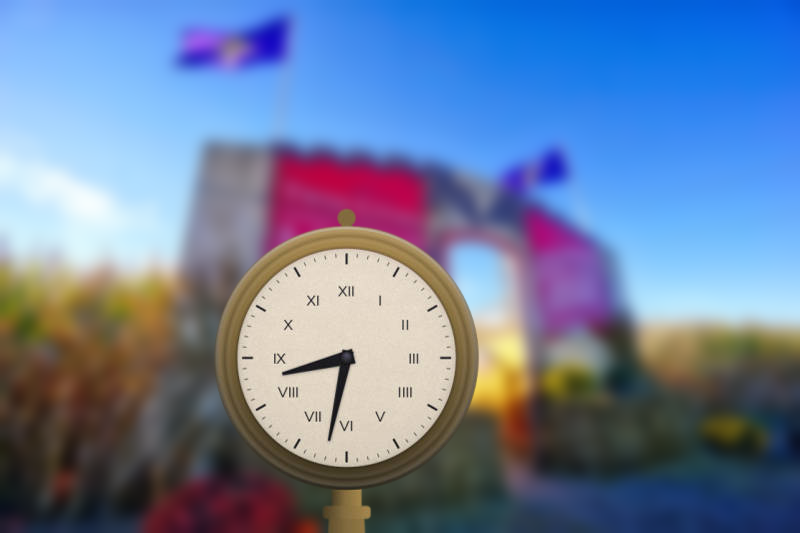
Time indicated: 8:32
